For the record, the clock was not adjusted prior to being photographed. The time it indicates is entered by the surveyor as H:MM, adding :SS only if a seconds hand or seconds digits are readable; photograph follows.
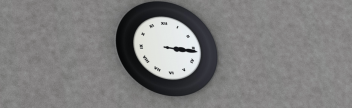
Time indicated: 3:16
